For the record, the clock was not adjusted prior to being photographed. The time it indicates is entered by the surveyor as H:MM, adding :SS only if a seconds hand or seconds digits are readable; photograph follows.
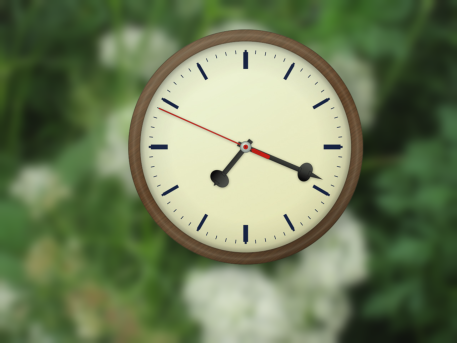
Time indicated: 7:18:49
